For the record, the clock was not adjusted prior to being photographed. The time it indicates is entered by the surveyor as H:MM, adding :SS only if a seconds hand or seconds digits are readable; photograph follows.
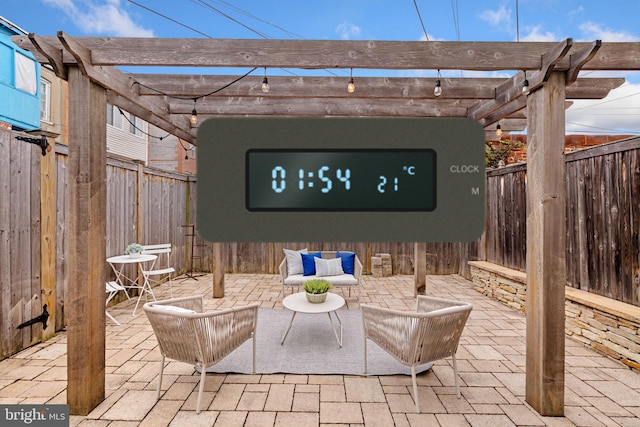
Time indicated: 1:54
